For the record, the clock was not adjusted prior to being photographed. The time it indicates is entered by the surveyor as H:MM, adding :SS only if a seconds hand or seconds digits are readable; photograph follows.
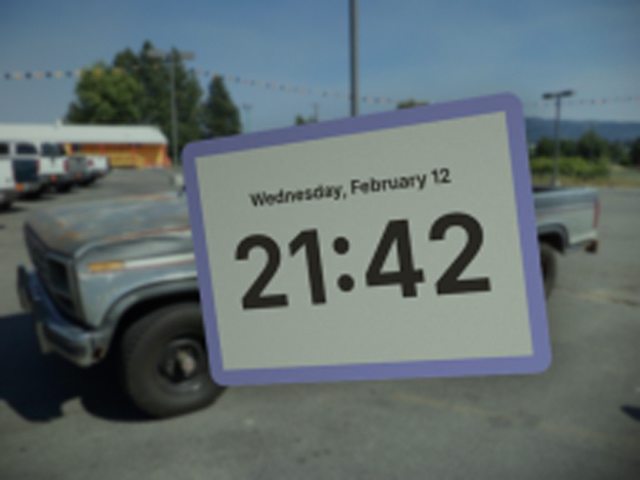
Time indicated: 21:42
